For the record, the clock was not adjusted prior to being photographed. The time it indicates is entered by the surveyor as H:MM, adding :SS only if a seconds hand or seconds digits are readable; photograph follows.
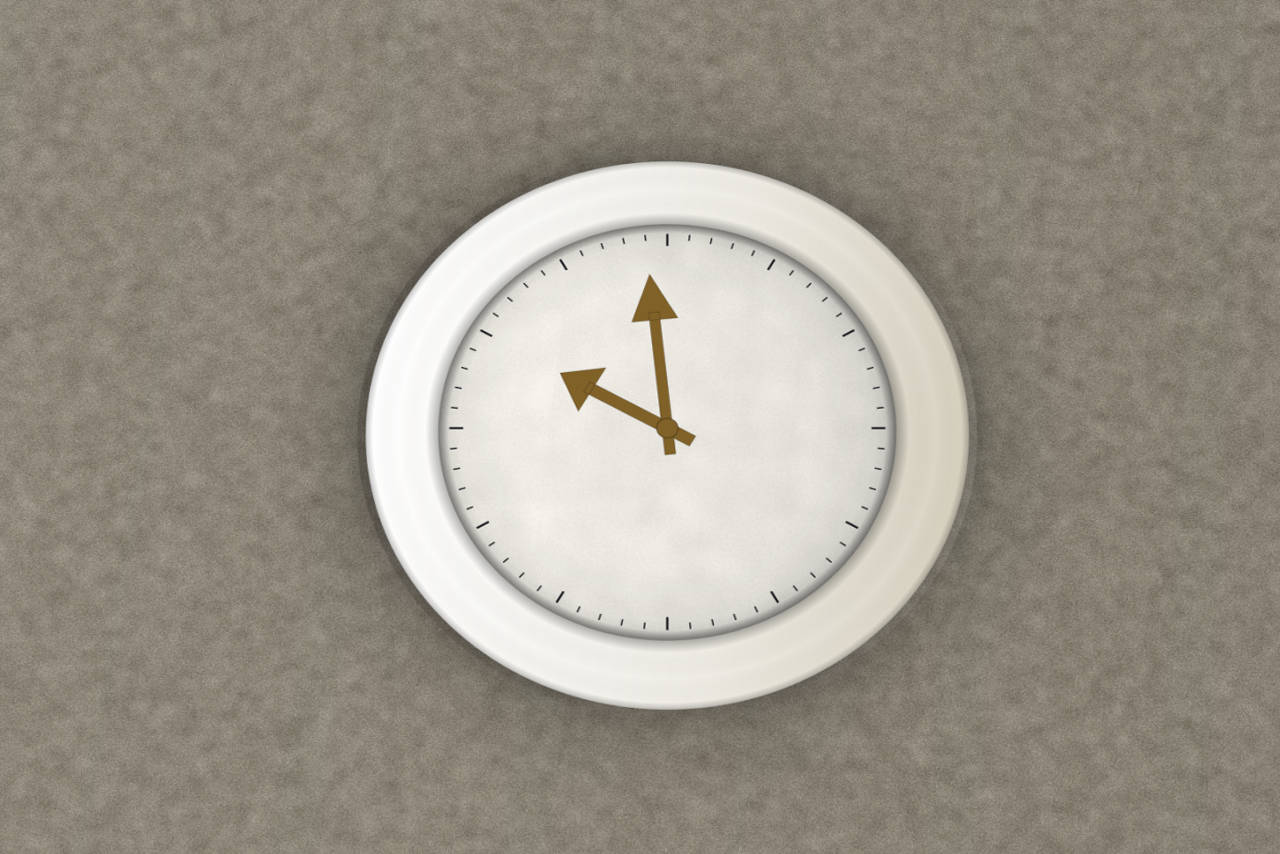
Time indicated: 9:59
